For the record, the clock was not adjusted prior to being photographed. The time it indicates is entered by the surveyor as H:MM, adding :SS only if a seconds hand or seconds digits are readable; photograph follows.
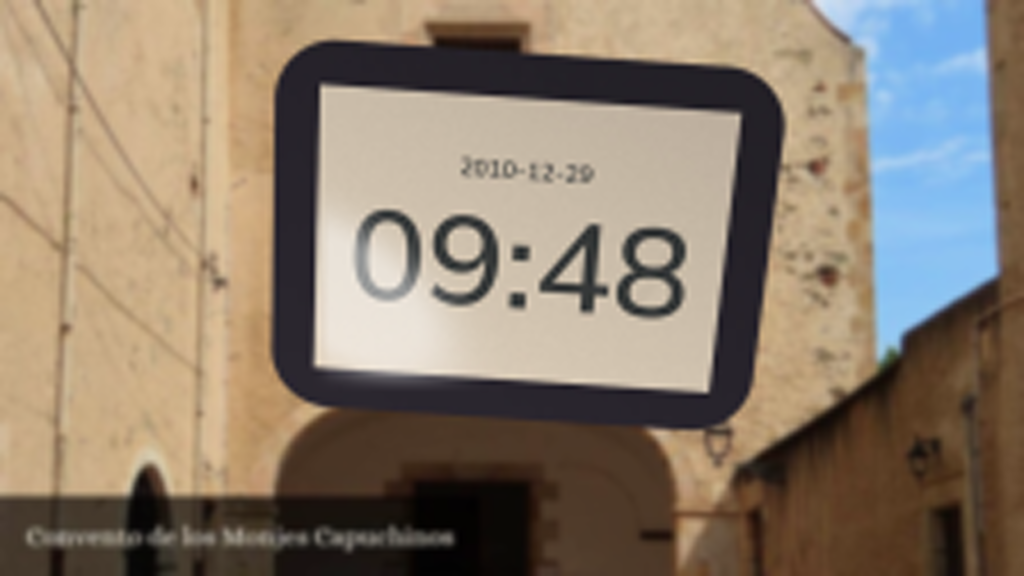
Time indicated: 9:48
